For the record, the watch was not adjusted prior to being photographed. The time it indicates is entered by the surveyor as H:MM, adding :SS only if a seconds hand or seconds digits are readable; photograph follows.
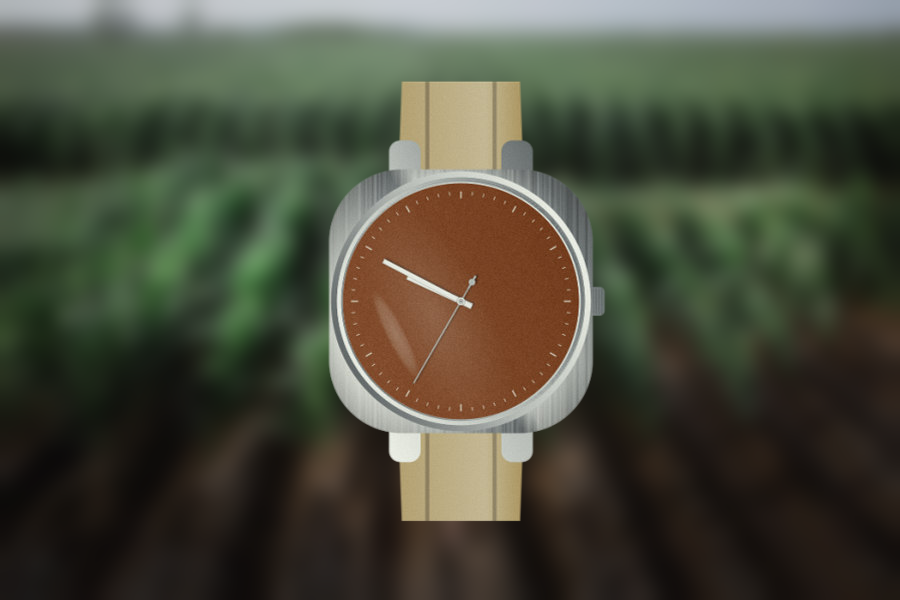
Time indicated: 9:49:35
